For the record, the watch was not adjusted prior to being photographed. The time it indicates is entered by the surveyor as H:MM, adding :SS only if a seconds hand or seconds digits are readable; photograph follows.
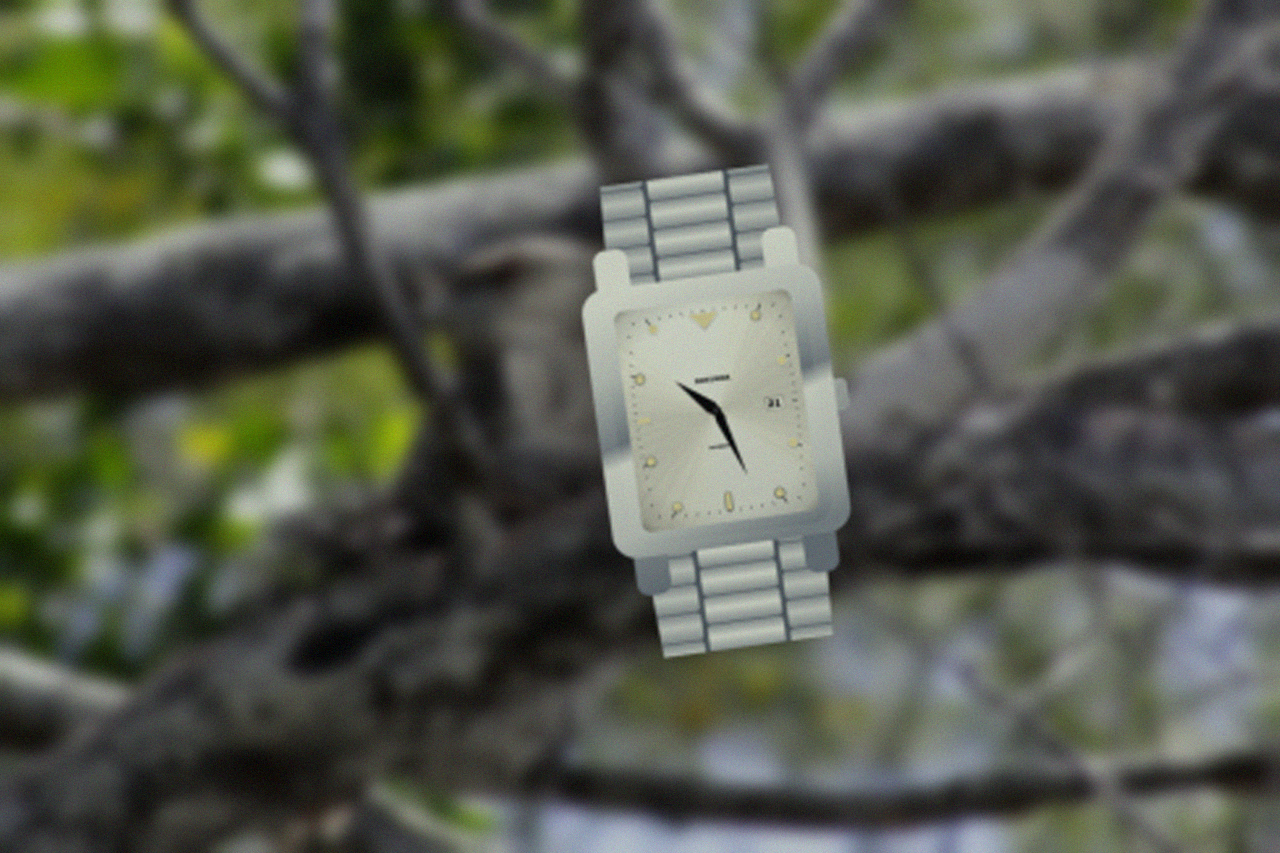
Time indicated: 10:27
